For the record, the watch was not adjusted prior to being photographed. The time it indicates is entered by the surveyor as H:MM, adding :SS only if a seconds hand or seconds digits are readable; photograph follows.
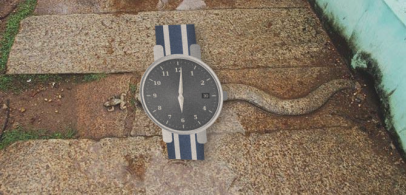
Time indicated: 6:01
